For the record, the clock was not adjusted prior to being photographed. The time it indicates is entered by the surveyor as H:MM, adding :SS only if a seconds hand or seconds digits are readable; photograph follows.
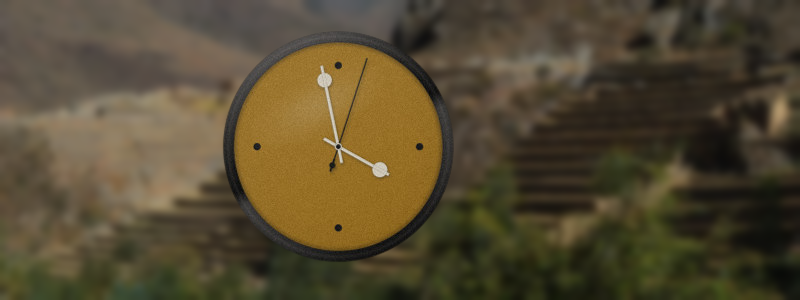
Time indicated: 3:58:03
